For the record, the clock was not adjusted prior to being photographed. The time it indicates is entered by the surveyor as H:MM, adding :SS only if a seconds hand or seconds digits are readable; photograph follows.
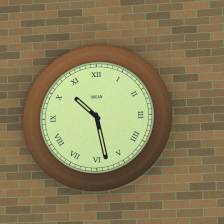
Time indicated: 10:28
